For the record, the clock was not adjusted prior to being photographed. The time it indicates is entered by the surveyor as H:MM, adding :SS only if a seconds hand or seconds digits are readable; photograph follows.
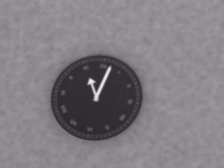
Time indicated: 11:02
